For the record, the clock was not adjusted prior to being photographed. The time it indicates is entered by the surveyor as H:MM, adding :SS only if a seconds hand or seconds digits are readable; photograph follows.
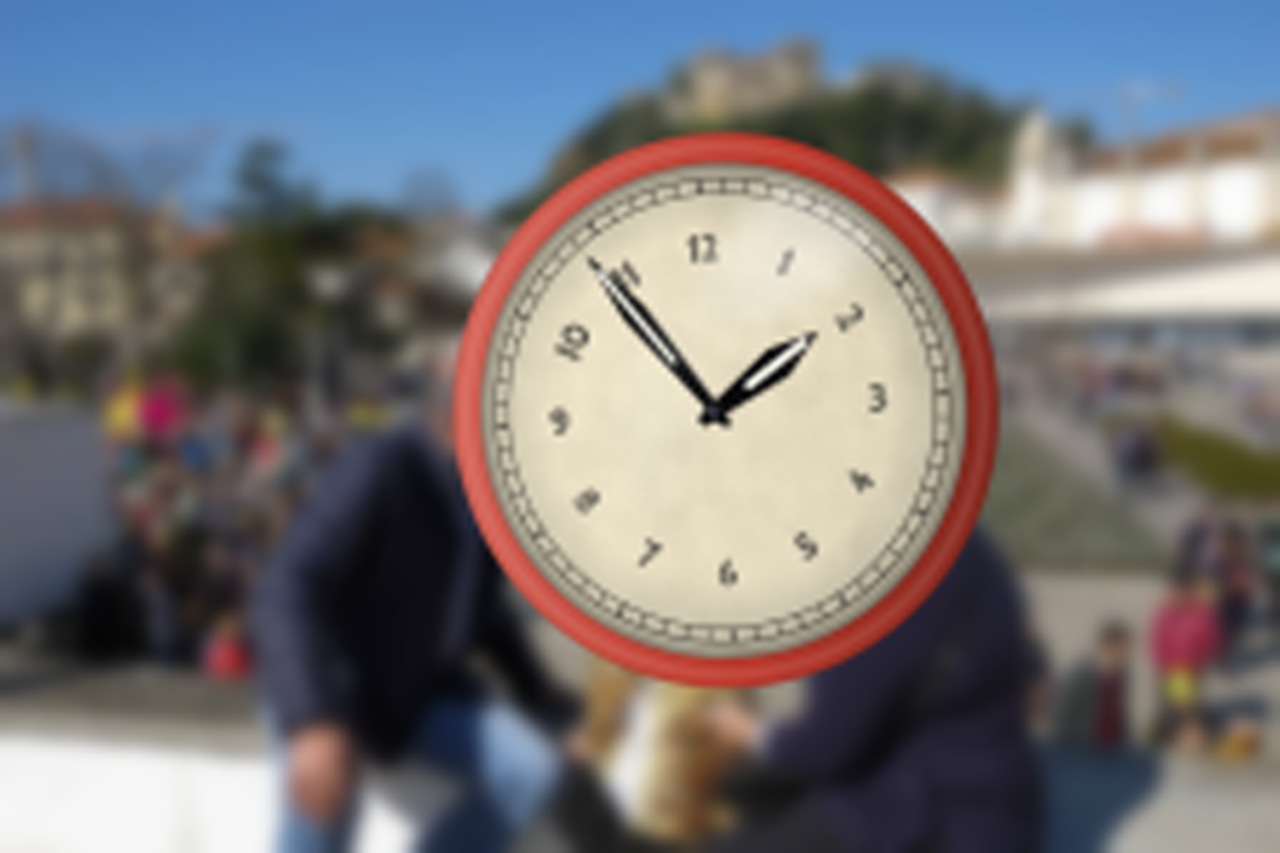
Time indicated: 1:54
